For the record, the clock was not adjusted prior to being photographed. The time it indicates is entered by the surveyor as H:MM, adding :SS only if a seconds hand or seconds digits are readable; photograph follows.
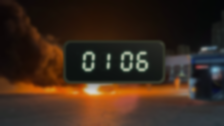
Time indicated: 1:06
